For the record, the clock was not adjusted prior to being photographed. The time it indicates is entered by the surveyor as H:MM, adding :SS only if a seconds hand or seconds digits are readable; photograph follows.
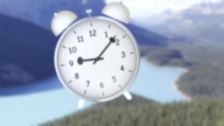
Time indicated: 9:08
